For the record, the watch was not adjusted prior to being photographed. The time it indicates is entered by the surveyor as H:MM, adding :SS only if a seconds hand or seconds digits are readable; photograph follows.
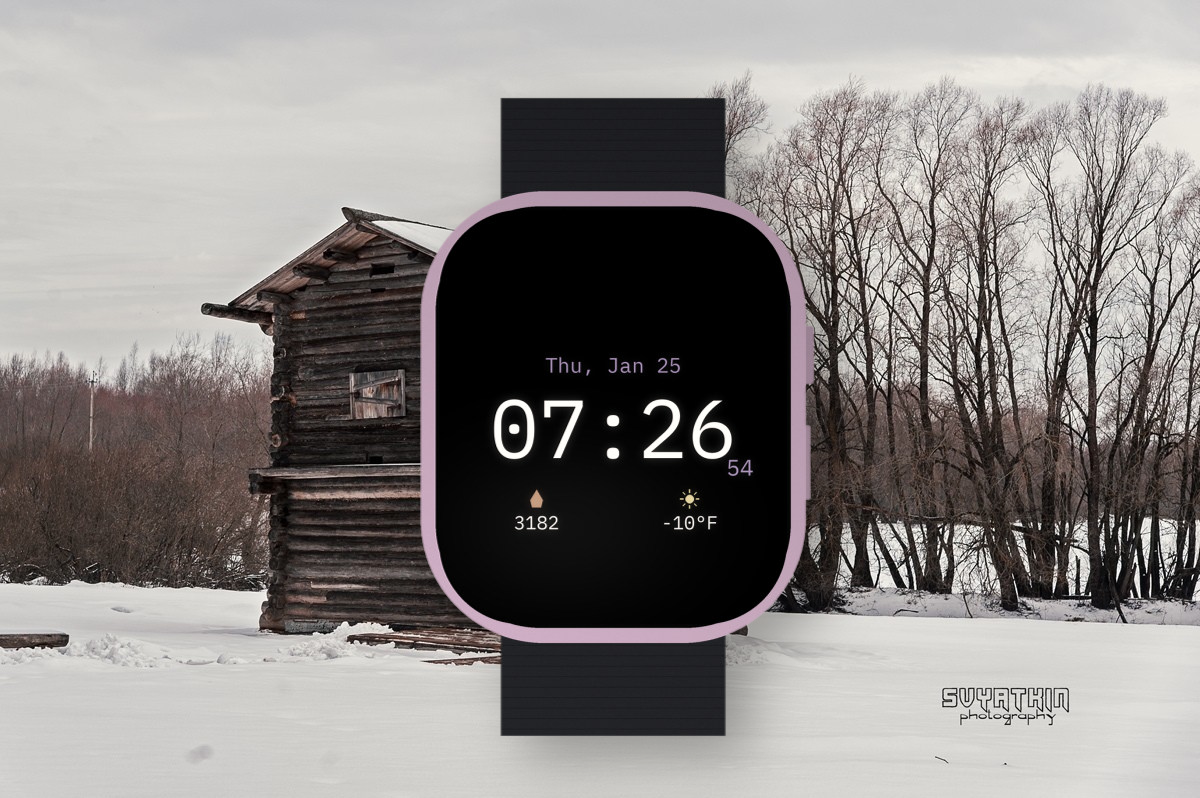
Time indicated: 7:26:54
